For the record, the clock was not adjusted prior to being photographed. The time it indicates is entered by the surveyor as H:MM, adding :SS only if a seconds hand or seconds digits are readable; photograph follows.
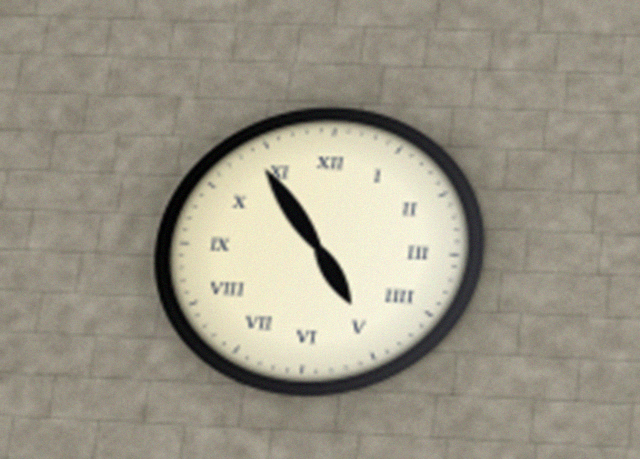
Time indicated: 4:54
